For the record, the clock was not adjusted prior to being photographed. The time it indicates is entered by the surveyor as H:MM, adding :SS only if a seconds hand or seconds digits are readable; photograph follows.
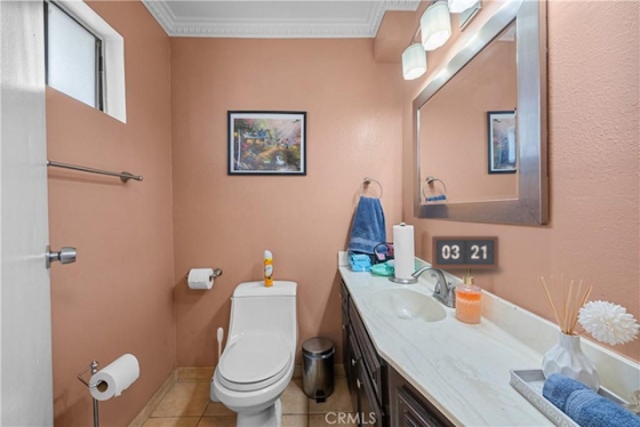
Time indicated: 3:21
